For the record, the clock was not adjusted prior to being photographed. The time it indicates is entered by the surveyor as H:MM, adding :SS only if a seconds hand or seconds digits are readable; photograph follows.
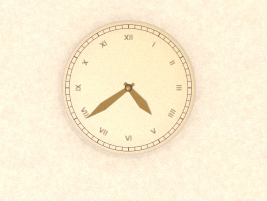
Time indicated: 4:39
